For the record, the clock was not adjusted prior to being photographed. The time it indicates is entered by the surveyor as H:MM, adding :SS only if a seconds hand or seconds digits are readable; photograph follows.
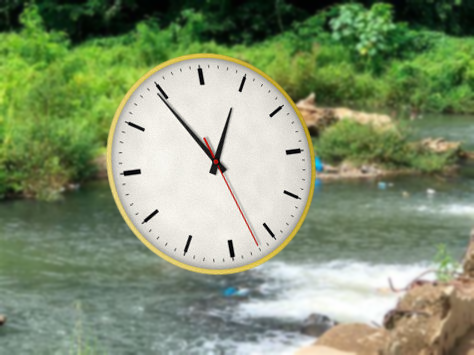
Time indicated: 12:54:27
